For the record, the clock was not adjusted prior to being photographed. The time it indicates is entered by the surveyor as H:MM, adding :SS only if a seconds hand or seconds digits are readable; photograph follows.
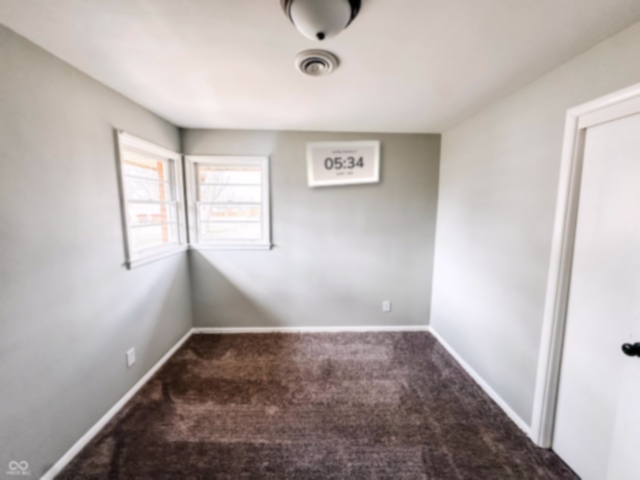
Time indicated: 5:34
